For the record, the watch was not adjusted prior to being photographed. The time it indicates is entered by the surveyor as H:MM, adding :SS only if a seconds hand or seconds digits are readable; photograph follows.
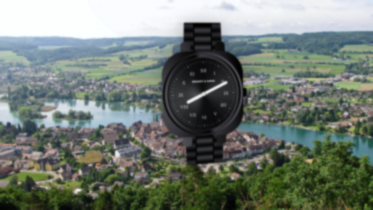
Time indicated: 8:11
